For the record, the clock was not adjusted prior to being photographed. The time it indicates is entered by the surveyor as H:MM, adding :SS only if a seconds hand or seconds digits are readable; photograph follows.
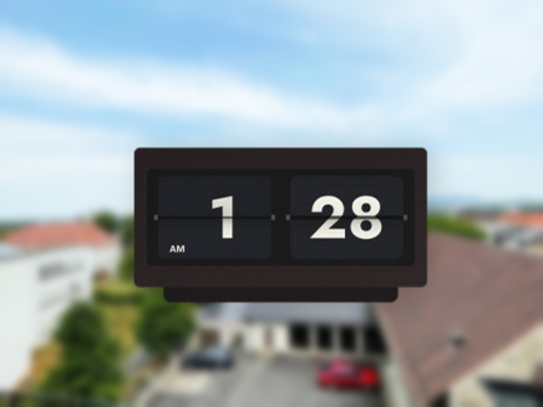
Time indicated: 1:28
